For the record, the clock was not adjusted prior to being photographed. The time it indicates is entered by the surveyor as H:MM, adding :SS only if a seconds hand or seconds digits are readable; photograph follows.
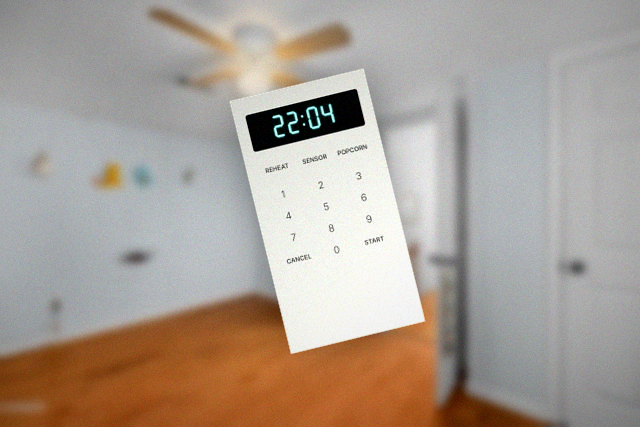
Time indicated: 22:04
